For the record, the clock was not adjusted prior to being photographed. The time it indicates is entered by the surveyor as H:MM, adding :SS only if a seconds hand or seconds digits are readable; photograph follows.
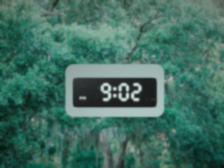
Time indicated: 9:02
